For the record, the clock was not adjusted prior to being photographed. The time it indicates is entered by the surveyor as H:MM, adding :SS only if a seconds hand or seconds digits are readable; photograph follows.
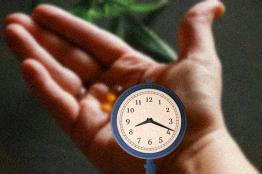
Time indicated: 8:19
